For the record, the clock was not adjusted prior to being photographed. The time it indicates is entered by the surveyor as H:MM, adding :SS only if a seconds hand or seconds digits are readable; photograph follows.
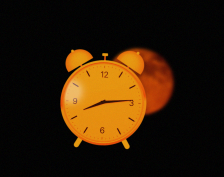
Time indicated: 8:14
